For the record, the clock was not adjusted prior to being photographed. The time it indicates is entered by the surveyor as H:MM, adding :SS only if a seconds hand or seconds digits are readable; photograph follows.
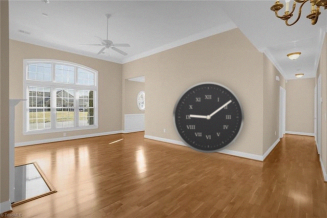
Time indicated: 9:09
